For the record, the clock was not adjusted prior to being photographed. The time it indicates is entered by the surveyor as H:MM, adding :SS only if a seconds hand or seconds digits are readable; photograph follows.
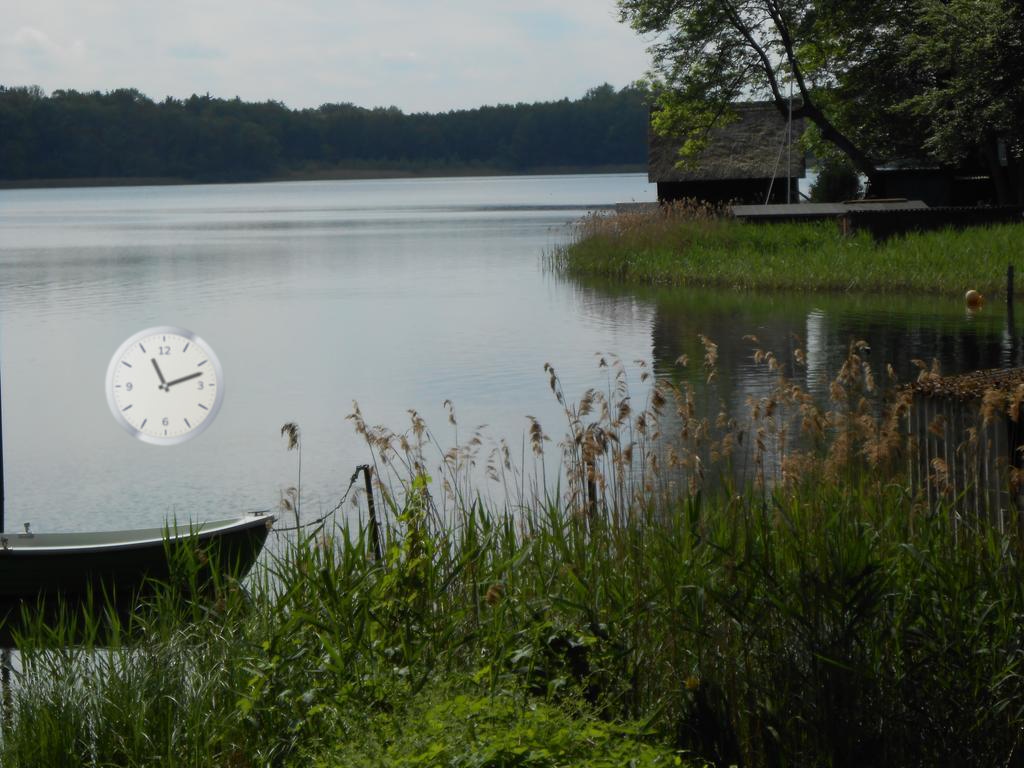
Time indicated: 11:12
